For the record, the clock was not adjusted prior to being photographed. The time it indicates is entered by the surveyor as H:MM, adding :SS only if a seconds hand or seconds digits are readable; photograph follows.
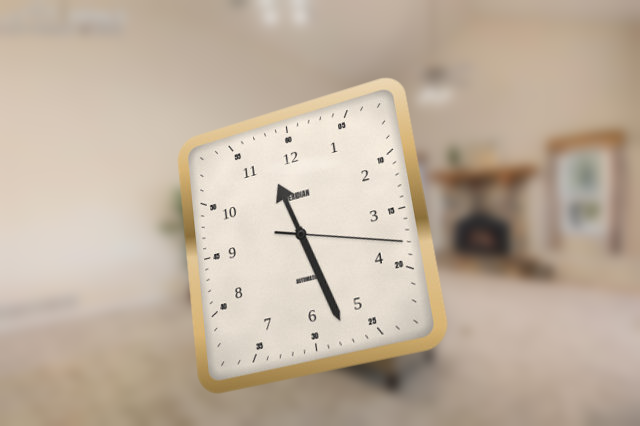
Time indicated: 11:27:18
